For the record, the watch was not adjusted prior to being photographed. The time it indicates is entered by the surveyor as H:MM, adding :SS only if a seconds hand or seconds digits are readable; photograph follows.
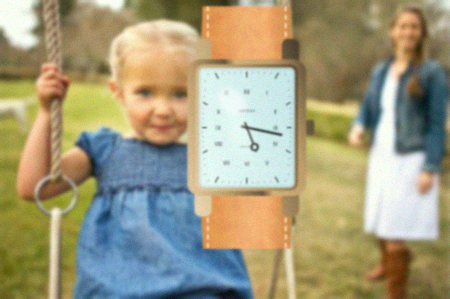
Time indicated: 5:17
